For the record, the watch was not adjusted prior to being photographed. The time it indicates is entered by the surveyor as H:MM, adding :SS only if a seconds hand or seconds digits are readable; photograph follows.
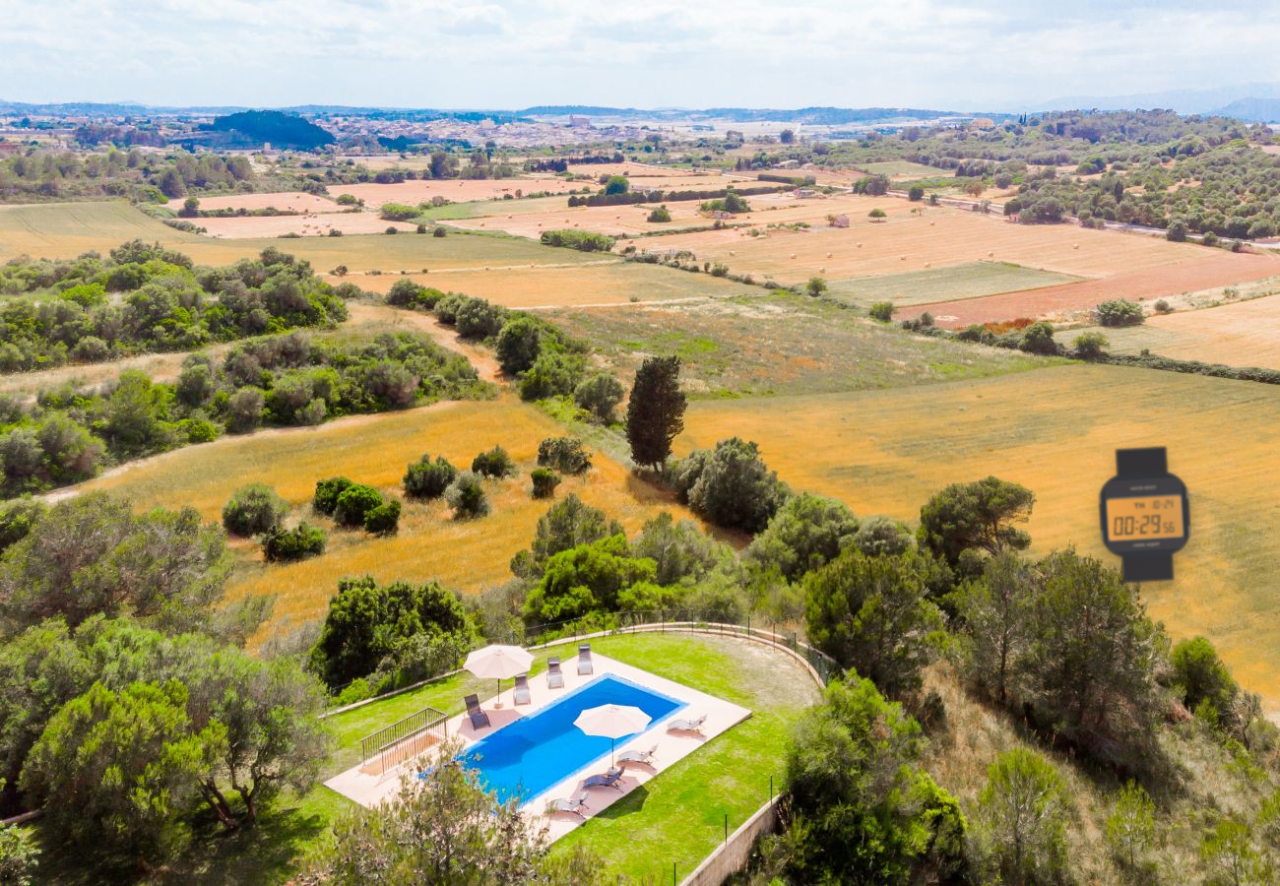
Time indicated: 0:29
